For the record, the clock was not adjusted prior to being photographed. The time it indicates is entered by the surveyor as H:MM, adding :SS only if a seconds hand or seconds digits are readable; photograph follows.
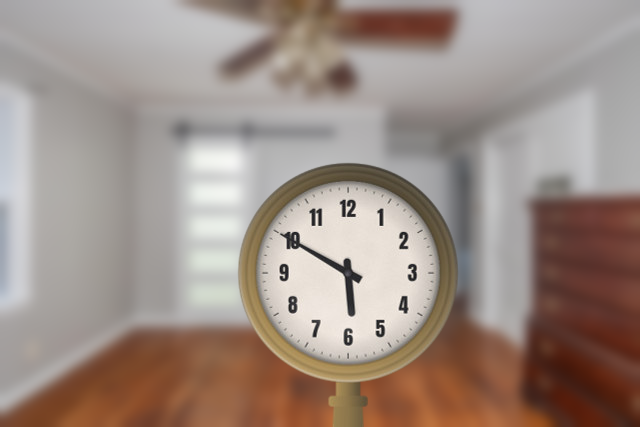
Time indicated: 5:50
